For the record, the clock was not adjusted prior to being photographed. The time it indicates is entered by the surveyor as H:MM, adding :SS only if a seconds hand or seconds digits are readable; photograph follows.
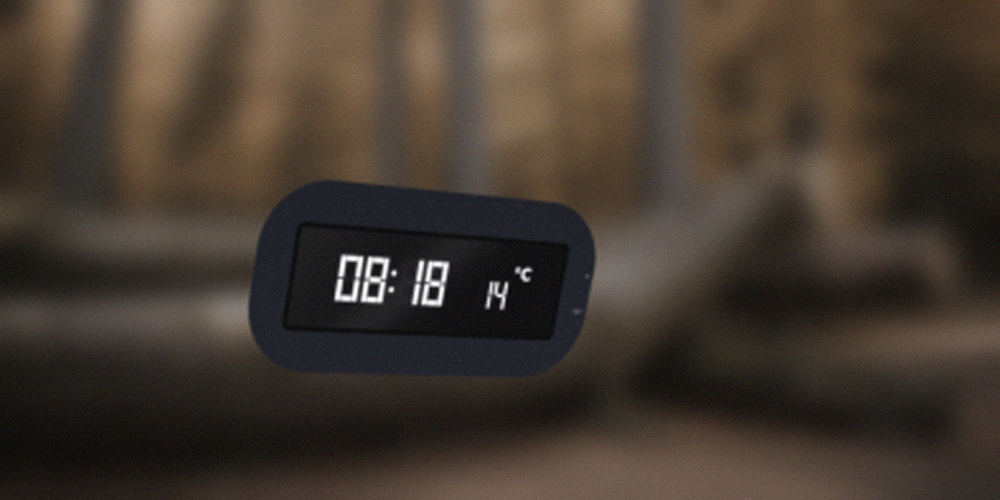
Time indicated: 8:18
